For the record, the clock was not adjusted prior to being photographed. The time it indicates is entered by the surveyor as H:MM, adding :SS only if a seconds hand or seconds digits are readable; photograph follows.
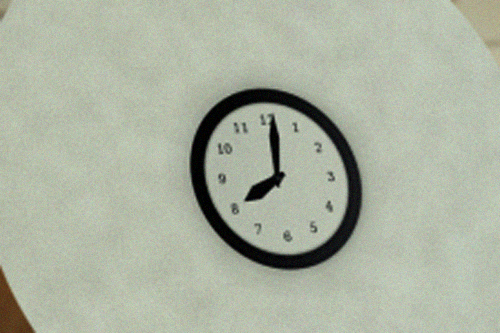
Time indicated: 8:01
